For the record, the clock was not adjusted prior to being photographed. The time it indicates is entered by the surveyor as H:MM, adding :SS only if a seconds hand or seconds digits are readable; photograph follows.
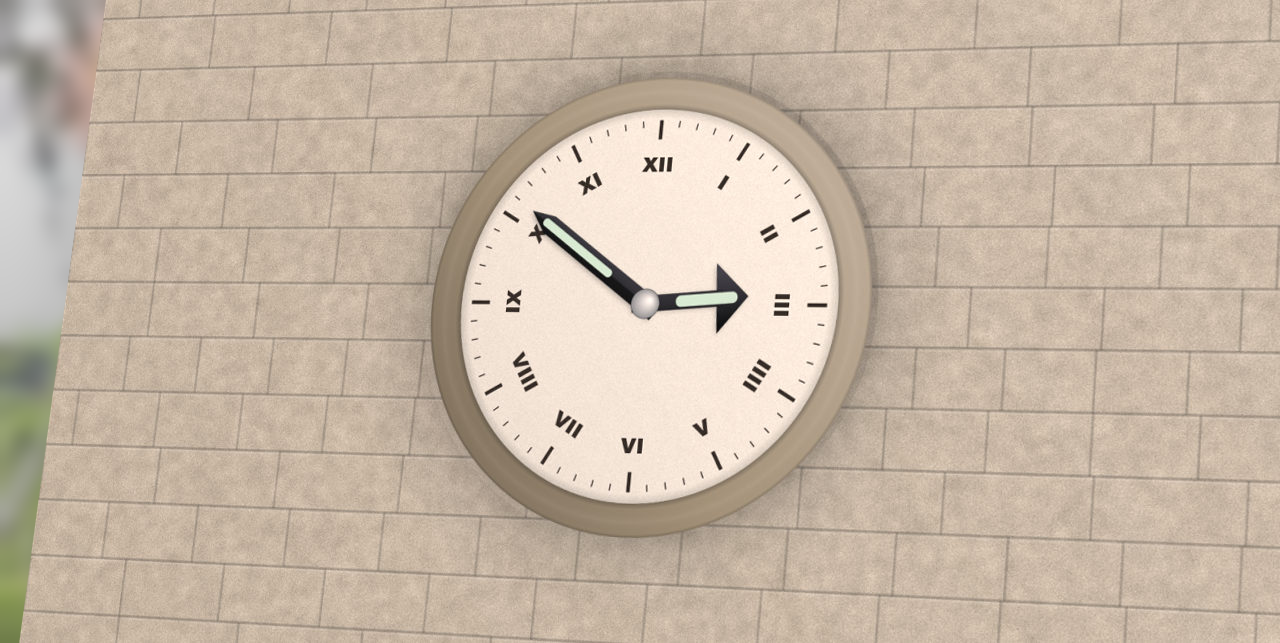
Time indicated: 2:51
